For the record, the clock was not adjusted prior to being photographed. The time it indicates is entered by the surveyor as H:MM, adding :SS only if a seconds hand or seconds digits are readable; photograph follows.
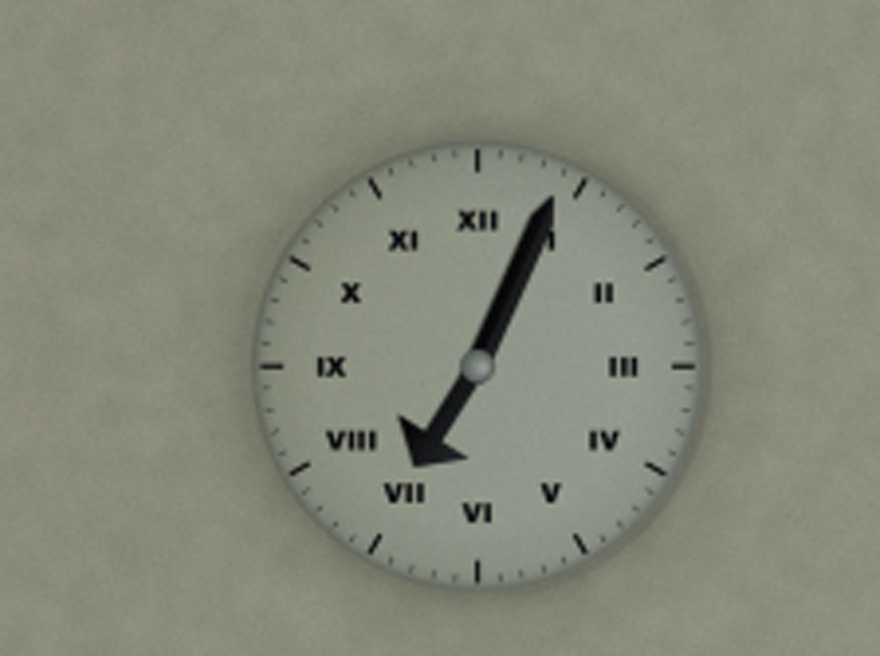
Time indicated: 7:04
